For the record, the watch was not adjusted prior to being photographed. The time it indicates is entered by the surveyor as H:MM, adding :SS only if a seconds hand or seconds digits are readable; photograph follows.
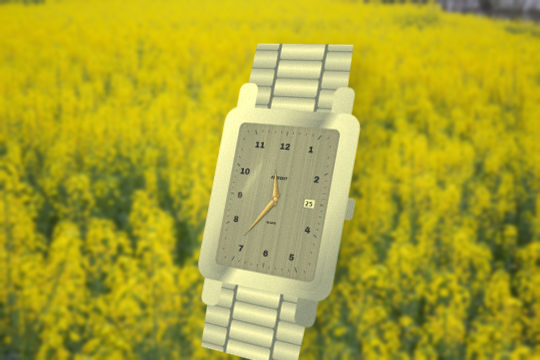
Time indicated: 11:36
